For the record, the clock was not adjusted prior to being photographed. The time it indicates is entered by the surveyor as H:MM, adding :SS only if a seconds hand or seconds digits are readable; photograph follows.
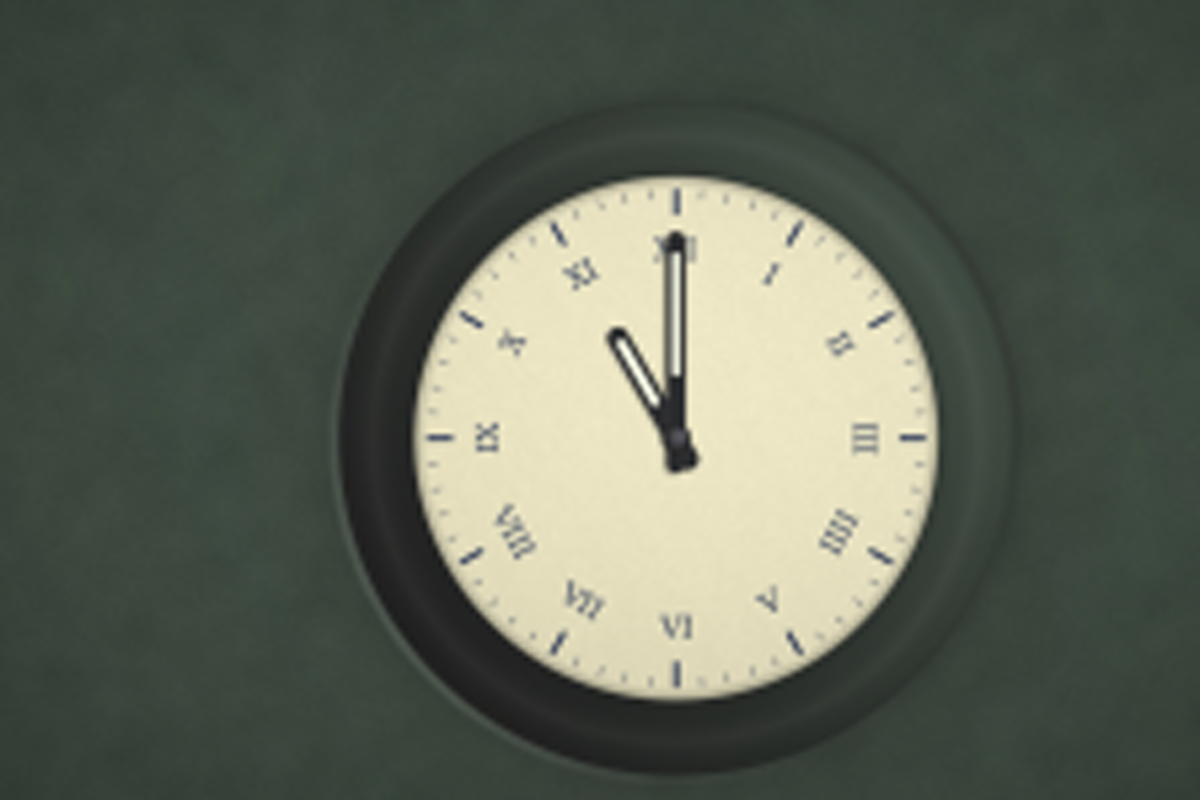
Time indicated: 11:00
